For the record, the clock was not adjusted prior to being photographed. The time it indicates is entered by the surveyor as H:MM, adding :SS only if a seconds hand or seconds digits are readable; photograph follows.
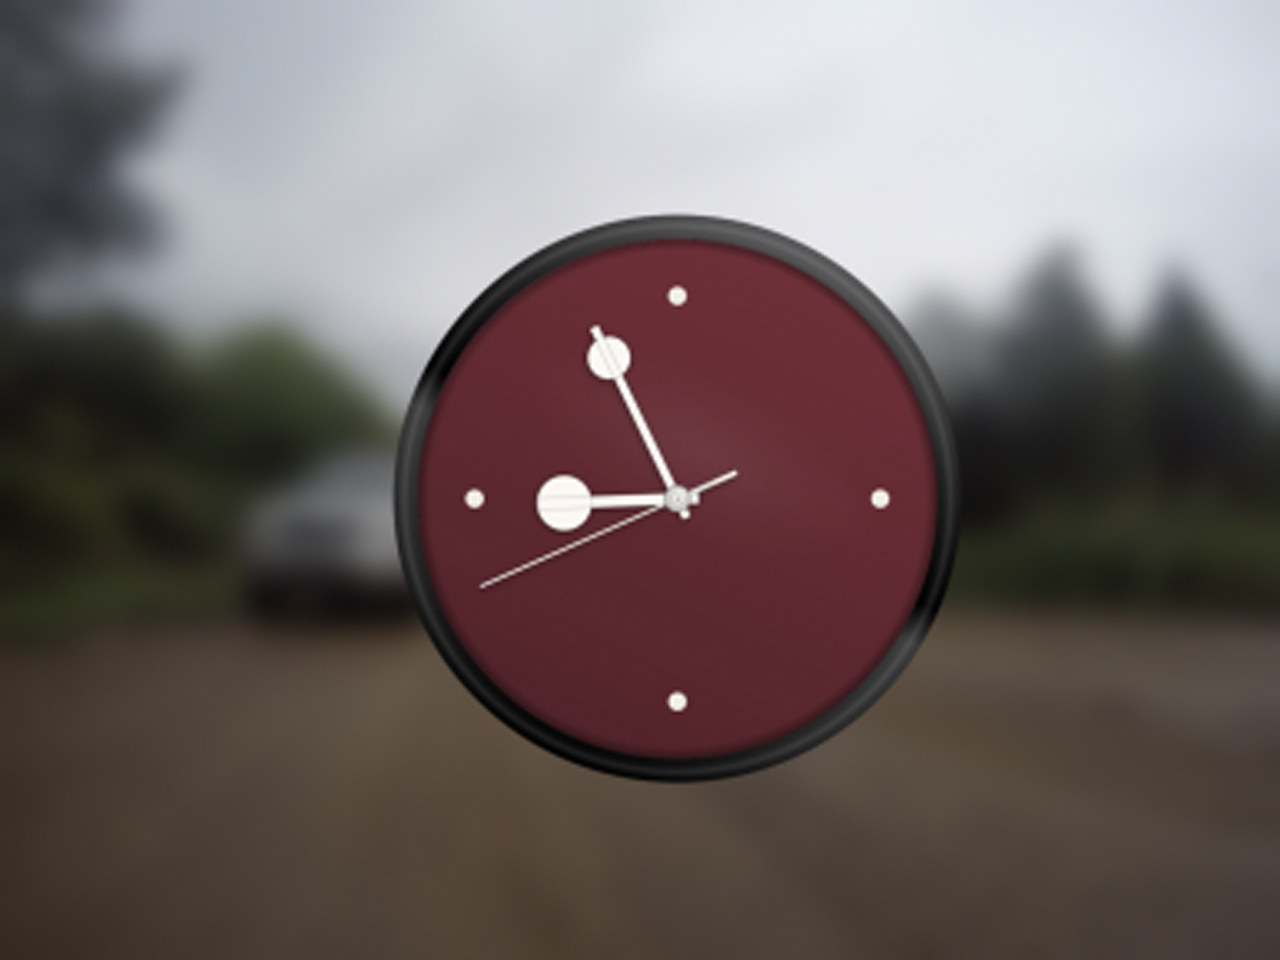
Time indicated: 8:55:41
